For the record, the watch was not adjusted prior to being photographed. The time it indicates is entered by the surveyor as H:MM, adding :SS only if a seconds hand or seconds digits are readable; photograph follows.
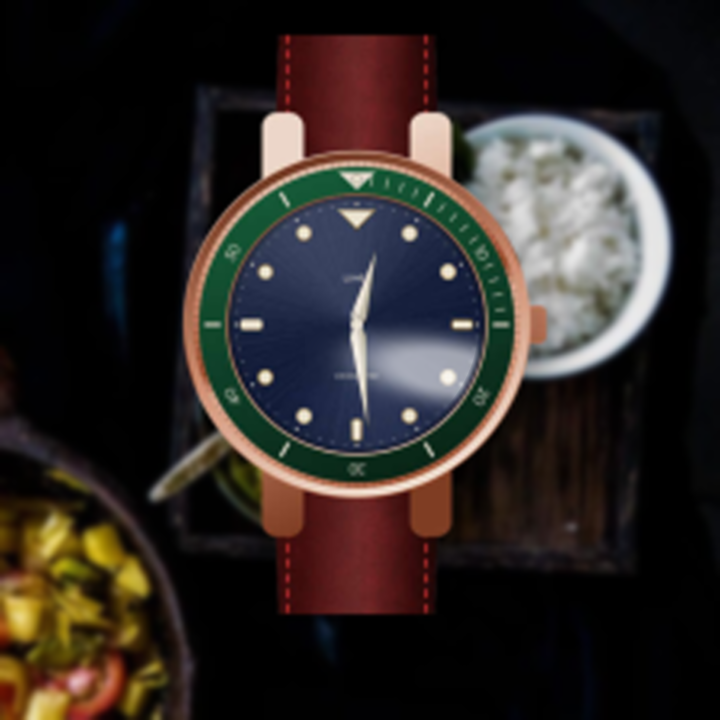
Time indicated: 12:29
